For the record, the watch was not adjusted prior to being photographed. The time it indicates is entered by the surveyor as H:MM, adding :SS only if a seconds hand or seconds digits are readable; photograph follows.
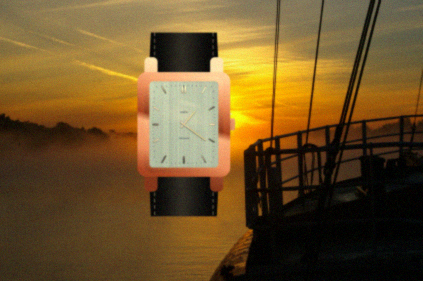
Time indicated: 1:21
